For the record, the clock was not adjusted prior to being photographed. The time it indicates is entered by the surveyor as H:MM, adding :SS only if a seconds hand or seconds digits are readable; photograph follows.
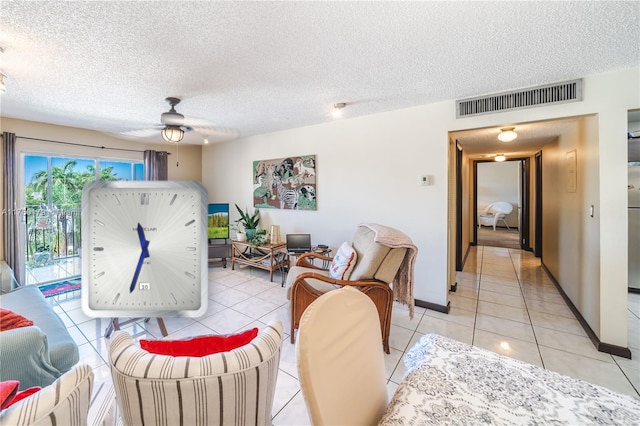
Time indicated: 11:33
